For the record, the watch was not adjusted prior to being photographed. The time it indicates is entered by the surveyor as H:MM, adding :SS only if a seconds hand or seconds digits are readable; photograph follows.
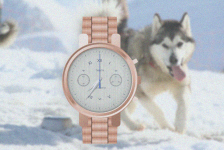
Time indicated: 7:36
